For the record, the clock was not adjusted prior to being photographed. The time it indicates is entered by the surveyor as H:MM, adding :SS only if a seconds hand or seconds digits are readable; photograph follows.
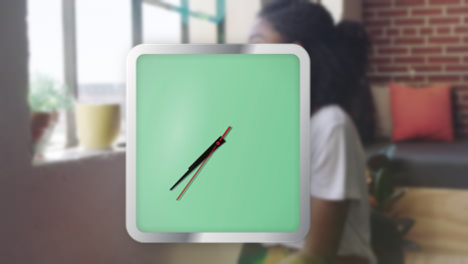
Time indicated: 7:37:36
